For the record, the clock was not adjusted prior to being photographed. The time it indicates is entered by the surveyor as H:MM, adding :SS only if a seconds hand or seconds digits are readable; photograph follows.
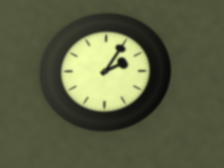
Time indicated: 2:05
